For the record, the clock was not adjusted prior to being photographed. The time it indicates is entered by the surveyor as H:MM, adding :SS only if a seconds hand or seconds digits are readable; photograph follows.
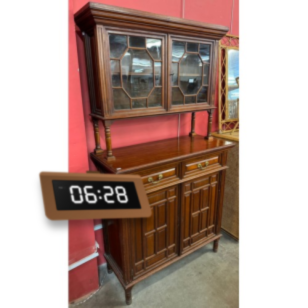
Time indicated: 6:28
